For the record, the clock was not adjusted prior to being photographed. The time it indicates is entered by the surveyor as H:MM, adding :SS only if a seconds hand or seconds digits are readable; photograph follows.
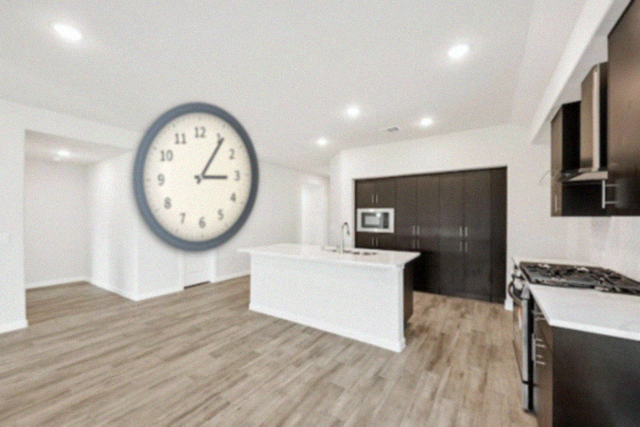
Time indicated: 3:06
